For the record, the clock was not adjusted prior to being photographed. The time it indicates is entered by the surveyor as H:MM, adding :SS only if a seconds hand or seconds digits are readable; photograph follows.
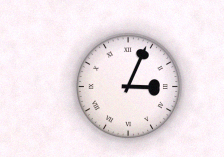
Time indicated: 3:04
